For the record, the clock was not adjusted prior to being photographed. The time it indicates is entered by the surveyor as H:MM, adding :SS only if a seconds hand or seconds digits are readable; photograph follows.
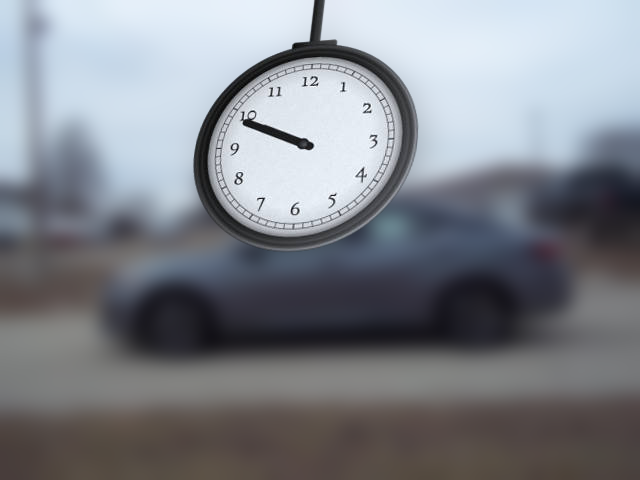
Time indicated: 9:49
